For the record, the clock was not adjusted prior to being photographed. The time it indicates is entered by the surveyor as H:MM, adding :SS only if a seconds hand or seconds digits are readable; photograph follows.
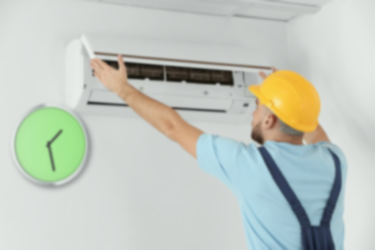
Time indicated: 1:28
